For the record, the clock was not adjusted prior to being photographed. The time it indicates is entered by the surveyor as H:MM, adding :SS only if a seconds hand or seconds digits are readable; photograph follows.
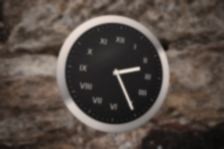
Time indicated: 2:25
